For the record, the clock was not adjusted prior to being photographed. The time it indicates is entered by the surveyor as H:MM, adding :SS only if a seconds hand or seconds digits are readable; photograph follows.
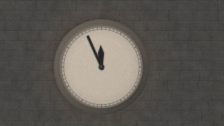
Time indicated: 11:56
